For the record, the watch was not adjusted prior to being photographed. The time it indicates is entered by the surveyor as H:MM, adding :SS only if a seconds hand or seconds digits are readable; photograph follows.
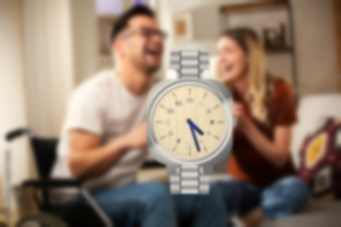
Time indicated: 4:27
